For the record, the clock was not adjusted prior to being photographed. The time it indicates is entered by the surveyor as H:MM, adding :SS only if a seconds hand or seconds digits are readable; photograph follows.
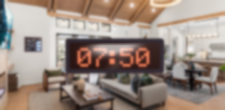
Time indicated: 7:50
